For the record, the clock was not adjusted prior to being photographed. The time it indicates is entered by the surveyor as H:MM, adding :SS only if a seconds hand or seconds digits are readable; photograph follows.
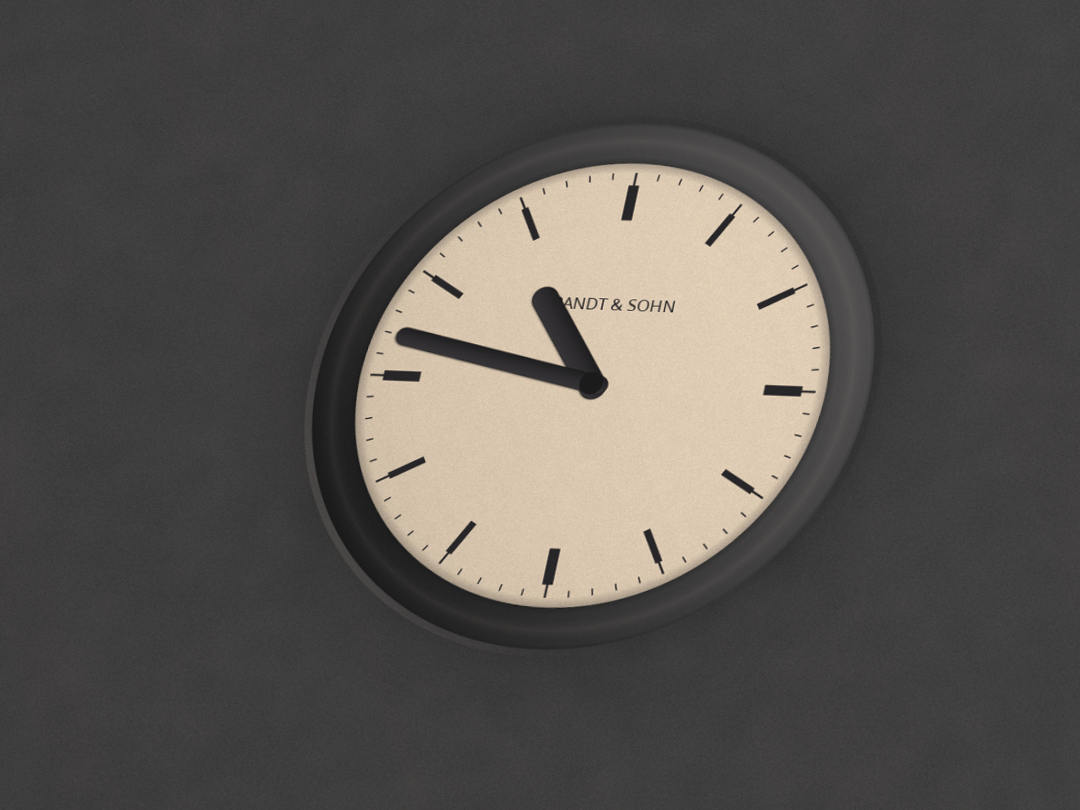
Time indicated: 10:47
